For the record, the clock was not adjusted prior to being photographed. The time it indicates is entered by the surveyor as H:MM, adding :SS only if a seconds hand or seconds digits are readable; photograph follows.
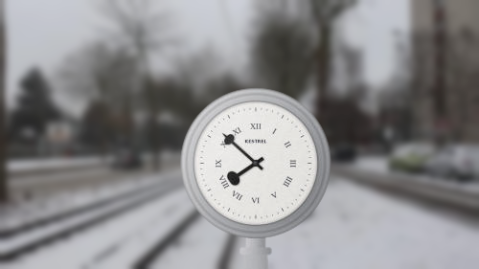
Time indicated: 7:52
